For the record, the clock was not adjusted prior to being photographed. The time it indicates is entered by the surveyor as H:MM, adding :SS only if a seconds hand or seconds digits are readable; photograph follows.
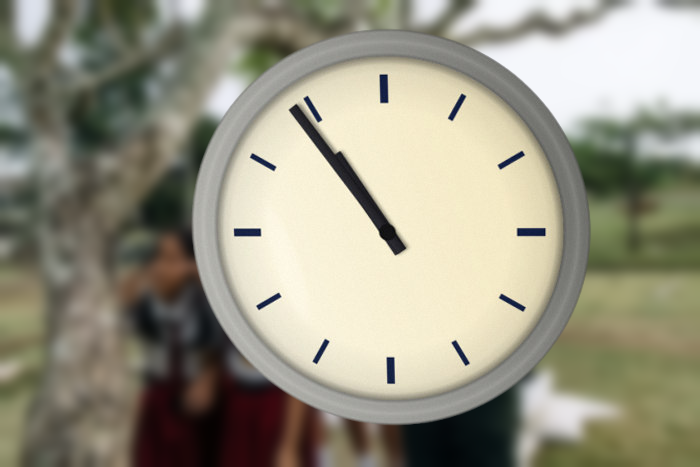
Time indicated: 10:54
